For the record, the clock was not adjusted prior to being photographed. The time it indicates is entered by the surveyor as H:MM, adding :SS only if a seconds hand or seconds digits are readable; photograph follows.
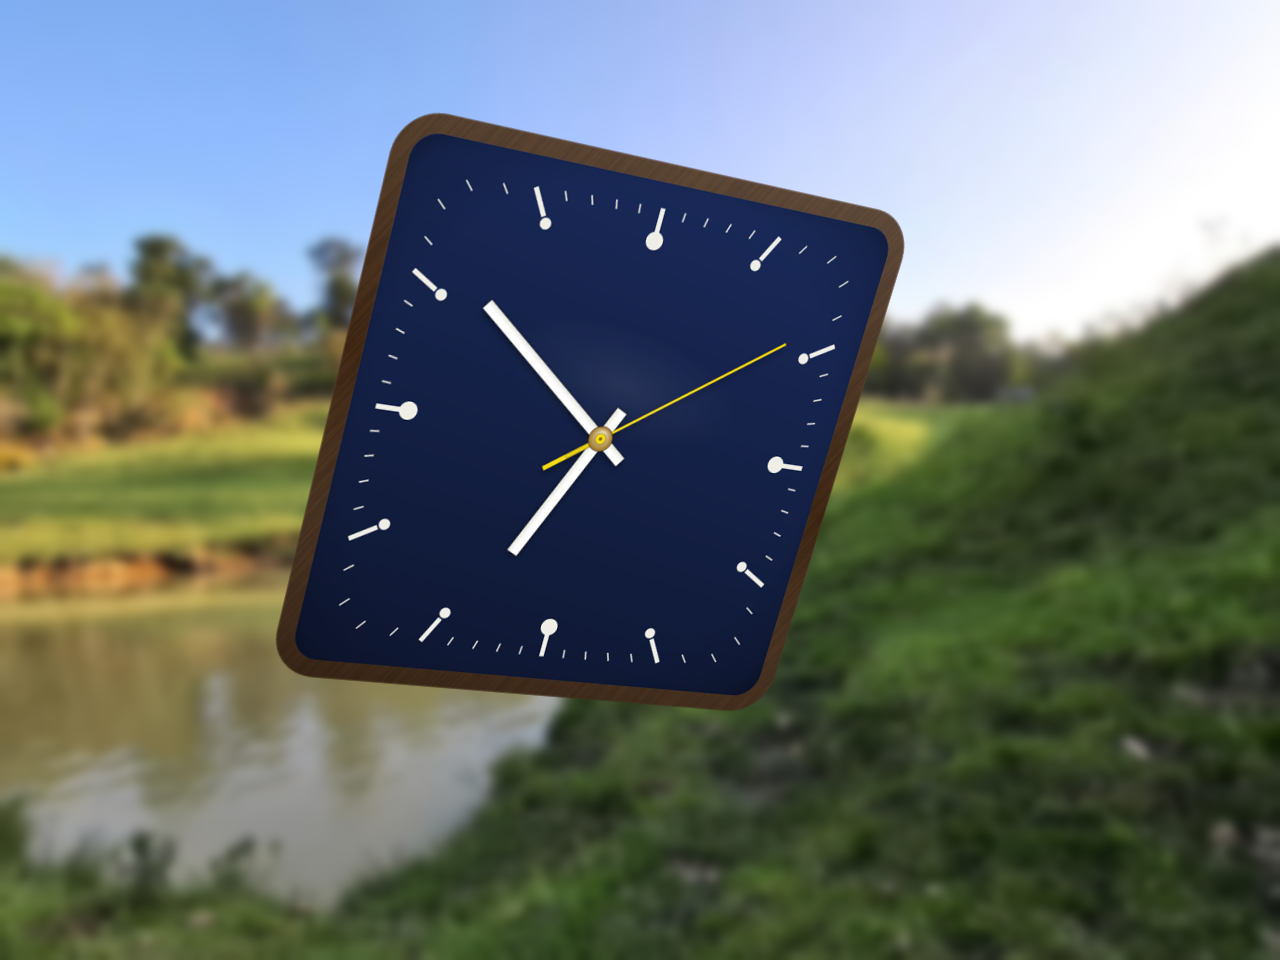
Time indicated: 6:51:09
